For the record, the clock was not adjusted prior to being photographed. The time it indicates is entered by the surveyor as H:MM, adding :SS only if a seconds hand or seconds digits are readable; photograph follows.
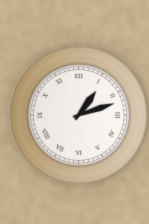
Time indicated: 1:12
